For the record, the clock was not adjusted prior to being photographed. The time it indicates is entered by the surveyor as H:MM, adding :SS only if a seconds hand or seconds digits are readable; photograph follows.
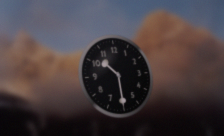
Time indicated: 10:30
